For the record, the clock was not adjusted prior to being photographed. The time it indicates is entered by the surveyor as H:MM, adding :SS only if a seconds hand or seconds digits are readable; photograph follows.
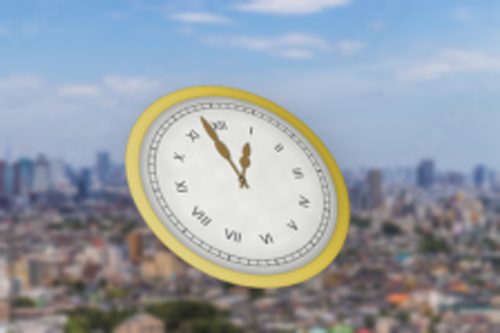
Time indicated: 12:58
